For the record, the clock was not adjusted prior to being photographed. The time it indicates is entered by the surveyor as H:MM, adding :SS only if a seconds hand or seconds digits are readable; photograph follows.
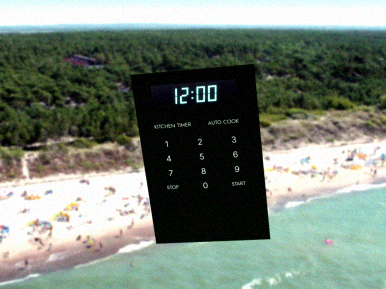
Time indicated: 12:00
